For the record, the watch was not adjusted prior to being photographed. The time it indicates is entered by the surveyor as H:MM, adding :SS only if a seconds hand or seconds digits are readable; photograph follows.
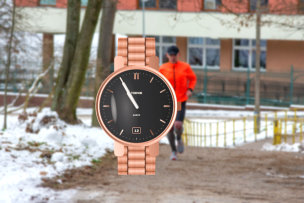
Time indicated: 10:55
